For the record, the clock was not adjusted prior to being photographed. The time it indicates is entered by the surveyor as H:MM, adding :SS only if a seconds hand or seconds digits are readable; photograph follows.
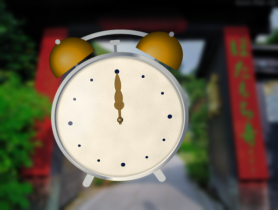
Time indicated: 12:00
